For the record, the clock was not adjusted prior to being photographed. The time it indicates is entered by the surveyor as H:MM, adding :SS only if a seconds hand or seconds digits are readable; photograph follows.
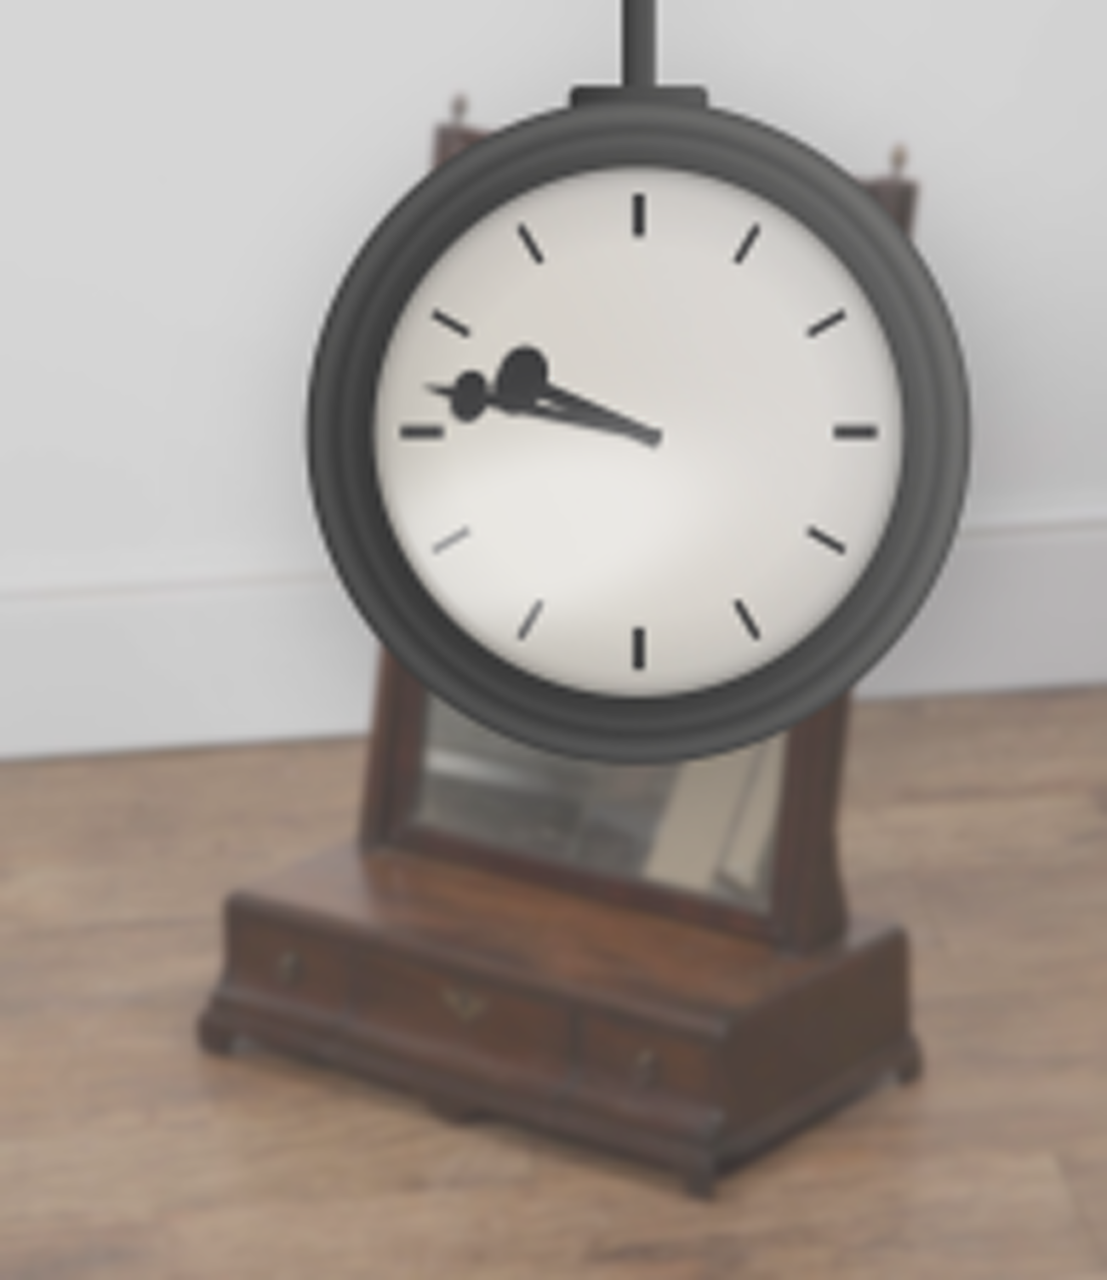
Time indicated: 9:47
